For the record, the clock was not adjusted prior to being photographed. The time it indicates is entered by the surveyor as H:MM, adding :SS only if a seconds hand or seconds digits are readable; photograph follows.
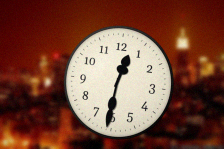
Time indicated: 12:31
